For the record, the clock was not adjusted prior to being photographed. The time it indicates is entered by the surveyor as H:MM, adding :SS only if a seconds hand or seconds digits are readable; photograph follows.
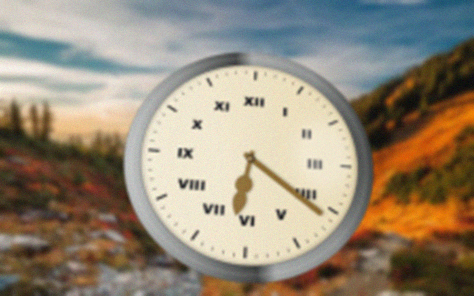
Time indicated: 6:21
